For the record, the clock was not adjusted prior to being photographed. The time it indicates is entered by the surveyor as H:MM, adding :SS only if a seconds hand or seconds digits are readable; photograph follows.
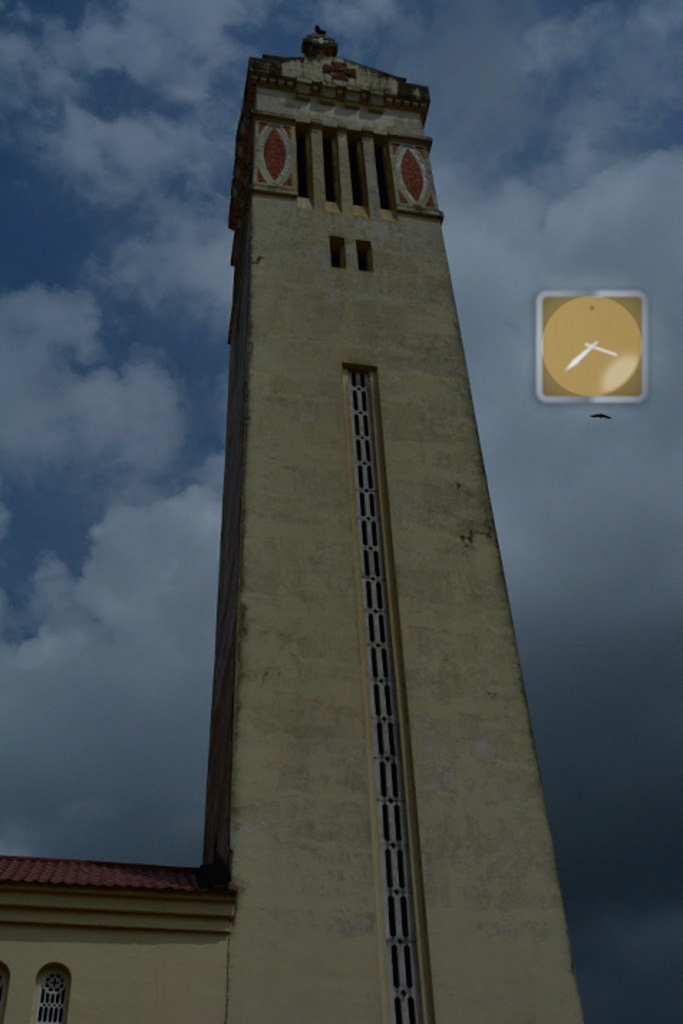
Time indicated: 3:38
